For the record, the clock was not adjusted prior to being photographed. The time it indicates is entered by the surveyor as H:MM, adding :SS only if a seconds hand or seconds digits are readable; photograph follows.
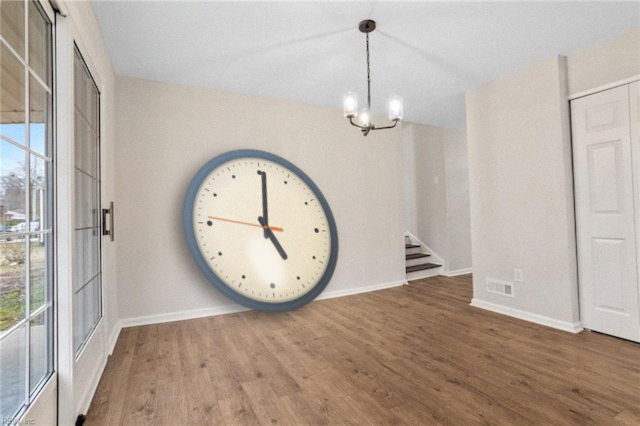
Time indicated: 5:00:46
